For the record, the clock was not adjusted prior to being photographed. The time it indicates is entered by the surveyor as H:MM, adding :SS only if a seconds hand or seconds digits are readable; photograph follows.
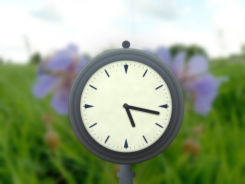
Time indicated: 5:17
